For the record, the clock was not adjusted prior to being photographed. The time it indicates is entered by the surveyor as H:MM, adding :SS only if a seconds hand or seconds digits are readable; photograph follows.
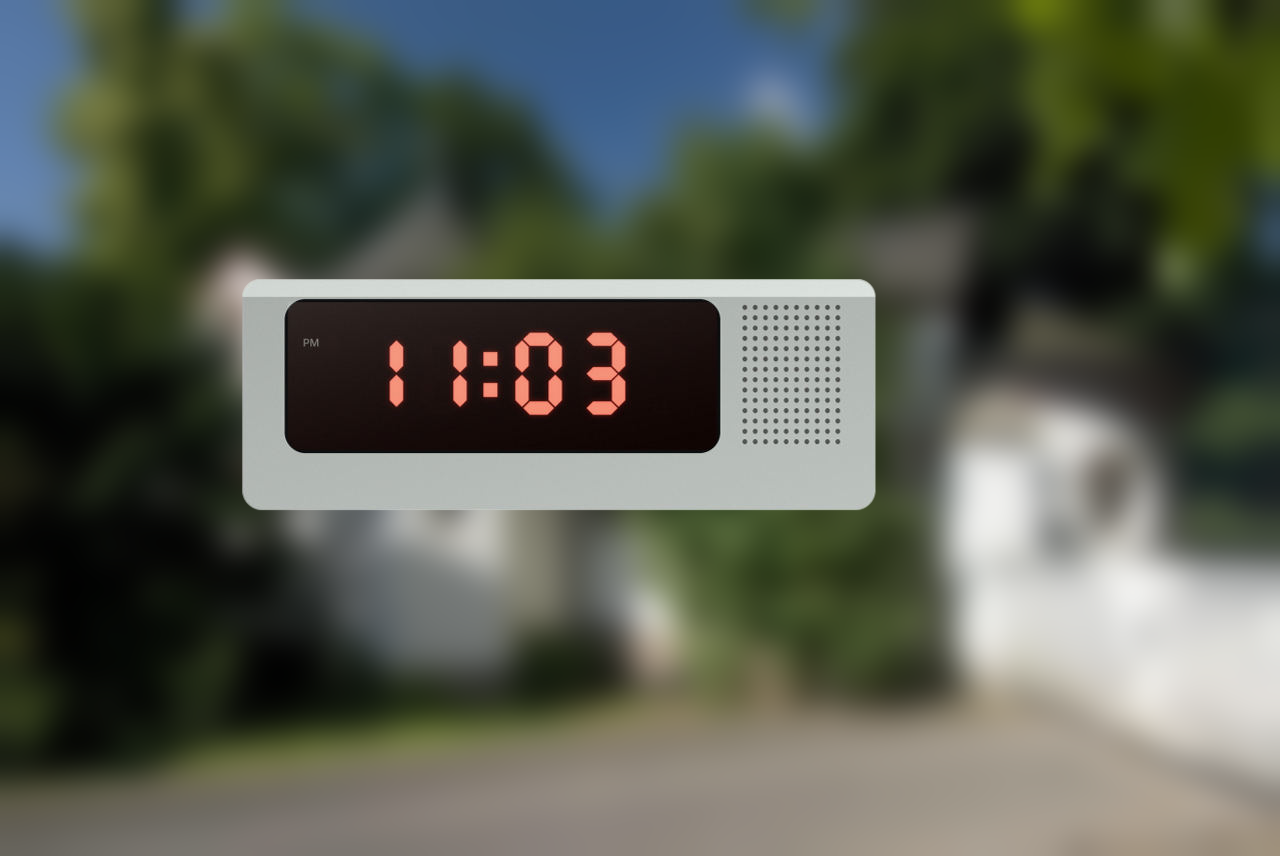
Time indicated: 11:03
